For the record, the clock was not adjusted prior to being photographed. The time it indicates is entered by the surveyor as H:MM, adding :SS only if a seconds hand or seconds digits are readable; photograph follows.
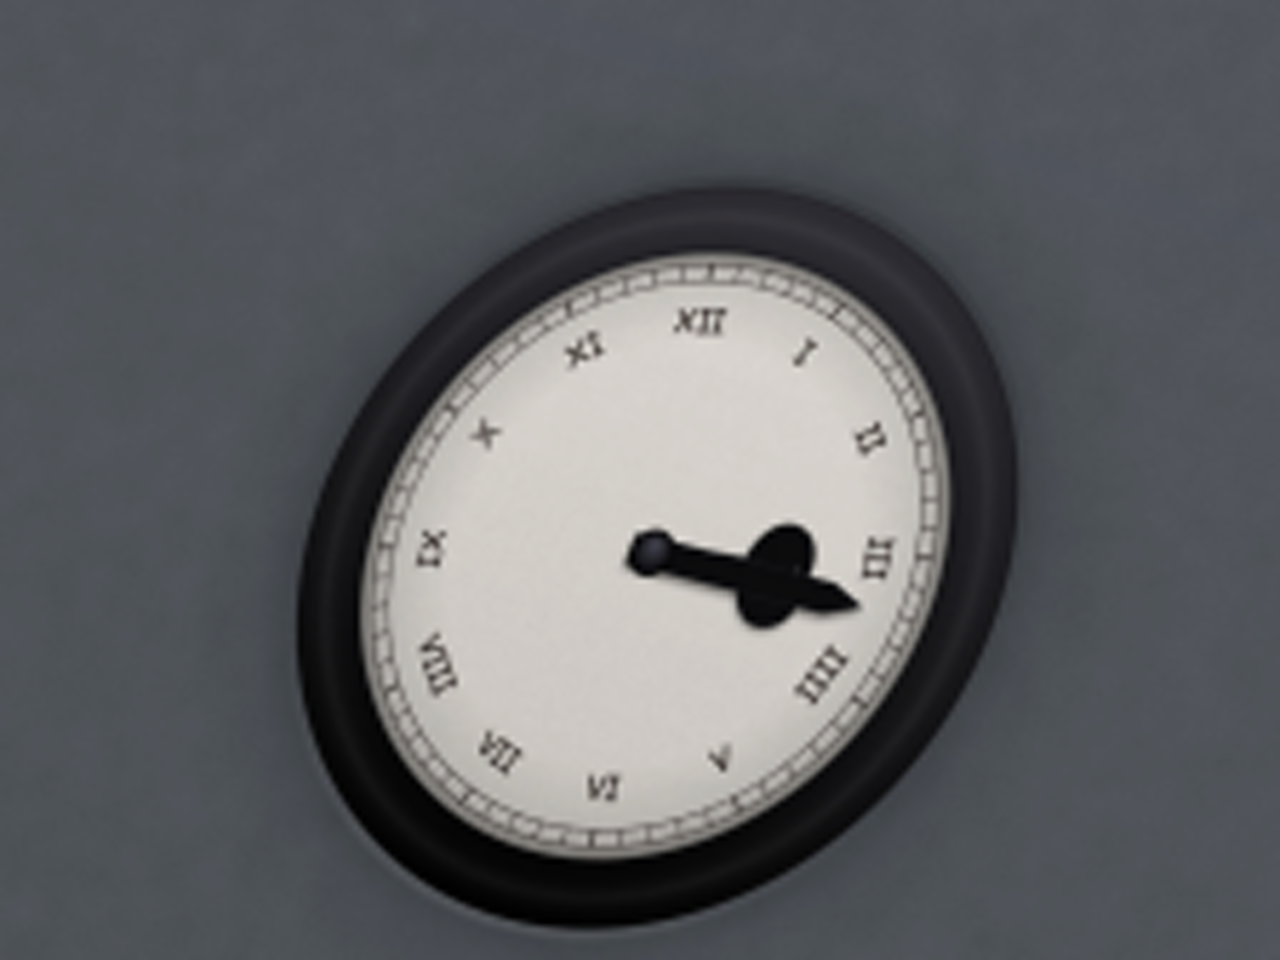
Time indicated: 3:17
